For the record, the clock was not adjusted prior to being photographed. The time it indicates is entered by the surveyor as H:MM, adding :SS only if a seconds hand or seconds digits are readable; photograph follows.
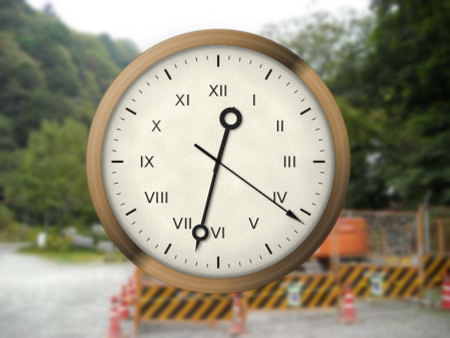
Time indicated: 12:32:21
